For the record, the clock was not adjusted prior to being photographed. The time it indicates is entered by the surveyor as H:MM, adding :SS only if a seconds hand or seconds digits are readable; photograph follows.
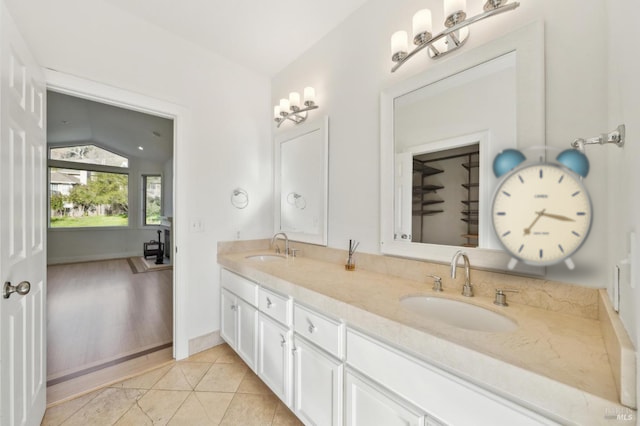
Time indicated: 7:17
